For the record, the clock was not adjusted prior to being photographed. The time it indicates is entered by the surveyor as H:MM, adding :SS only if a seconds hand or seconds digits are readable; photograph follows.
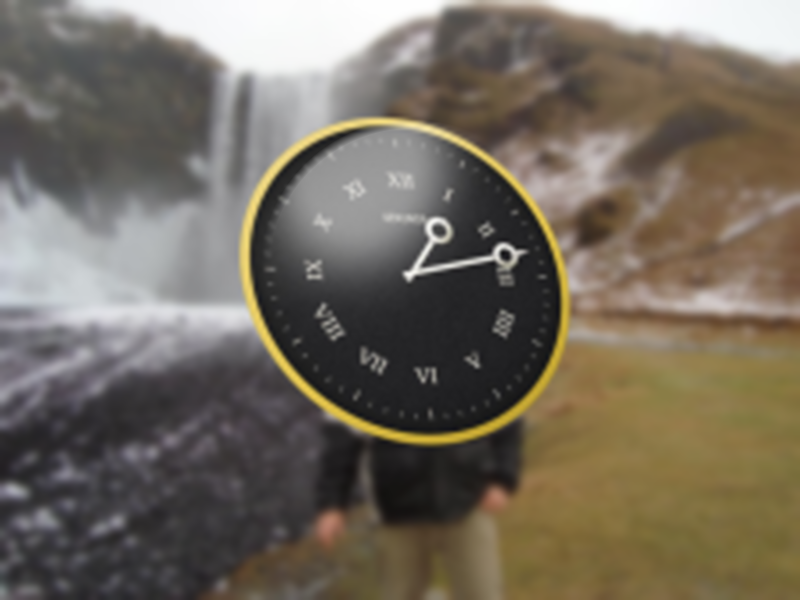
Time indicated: 1:13
